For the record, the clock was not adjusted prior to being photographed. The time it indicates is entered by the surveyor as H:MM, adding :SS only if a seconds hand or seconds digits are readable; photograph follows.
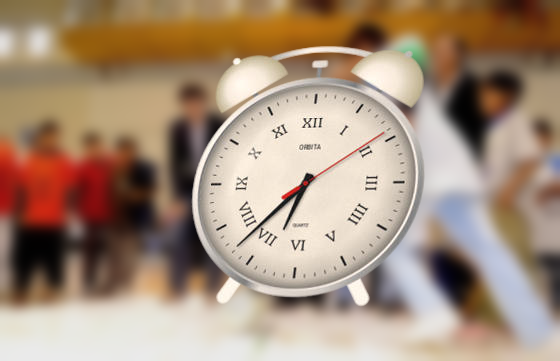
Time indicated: 6:37:09
